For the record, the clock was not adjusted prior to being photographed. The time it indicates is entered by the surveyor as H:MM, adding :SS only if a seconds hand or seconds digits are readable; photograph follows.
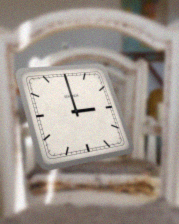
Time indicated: 3:00
